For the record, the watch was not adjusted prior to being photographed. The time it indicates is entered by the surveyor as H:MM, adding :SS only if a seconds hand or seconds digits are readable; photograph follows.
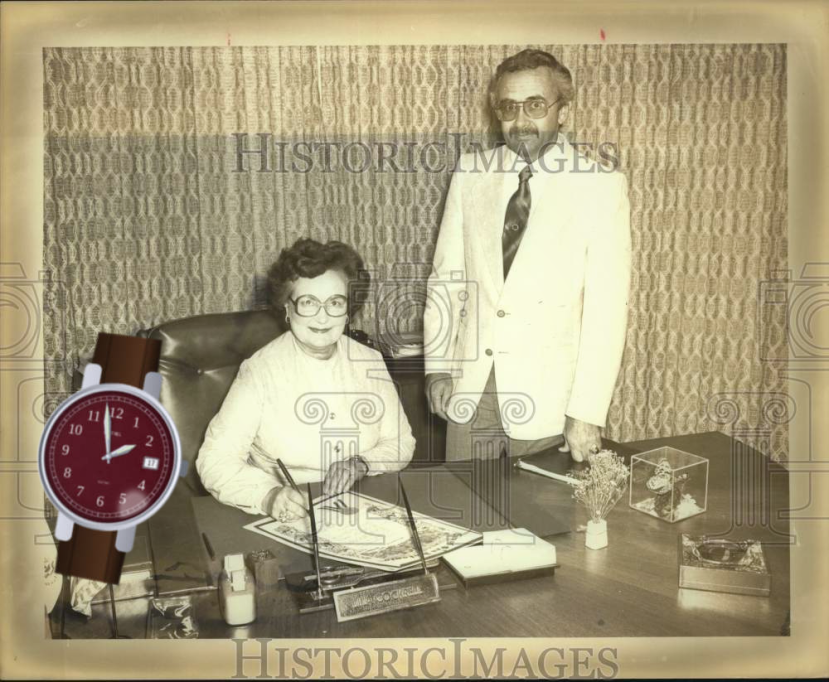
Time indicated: 1:58
